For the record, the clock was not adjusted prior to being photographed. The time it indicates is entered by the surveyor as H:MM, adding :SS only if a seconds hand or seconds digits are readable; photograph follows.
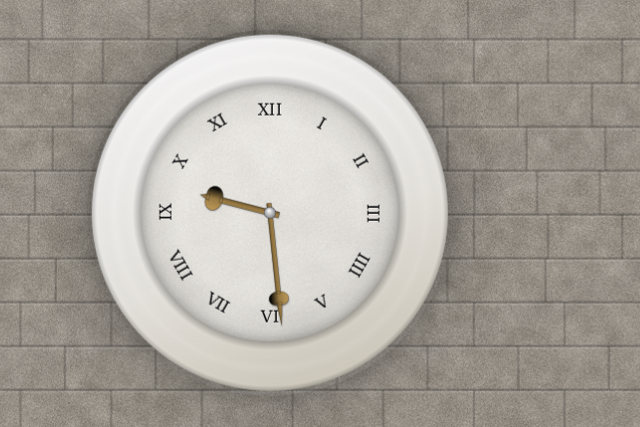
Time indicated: 9:29
